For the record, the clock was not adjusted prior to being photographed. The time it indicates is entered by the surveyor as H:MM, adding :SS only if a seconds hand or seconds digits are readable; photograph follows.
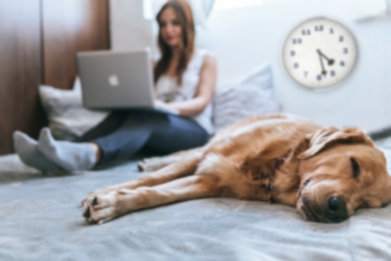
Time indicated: 4:28
